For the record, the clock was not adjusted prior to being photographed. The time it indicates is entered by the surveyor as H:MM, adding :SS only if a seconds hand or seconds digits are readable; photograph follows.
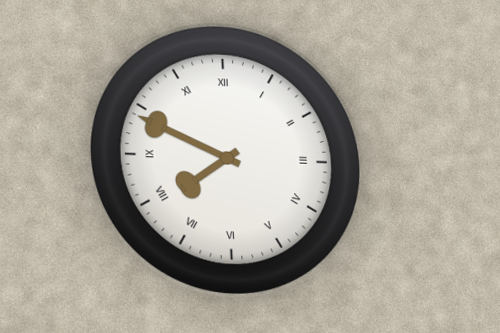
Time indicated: 7:49
